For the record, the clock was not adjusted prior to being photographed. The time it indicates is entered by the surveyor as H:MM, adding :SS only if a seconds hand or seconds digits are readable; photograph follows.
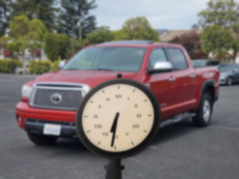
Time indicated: 6:31
